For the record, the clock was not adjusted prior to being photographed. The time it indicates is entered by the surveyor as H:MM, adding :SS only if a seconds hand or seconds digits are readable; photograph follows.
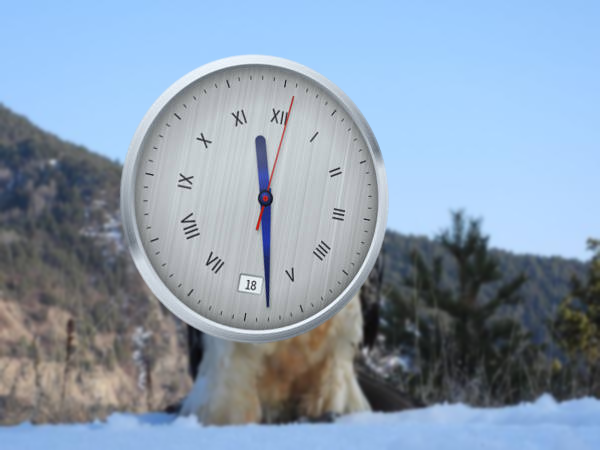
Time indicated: 11:28:01
